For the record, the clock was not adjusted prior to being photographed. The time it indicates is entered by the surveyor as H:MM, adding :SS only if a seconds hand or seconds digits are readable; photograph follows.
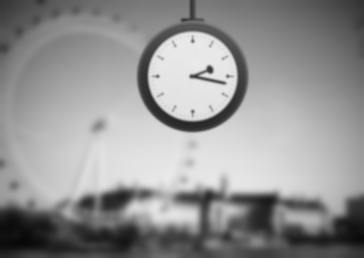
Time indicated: 2:17
